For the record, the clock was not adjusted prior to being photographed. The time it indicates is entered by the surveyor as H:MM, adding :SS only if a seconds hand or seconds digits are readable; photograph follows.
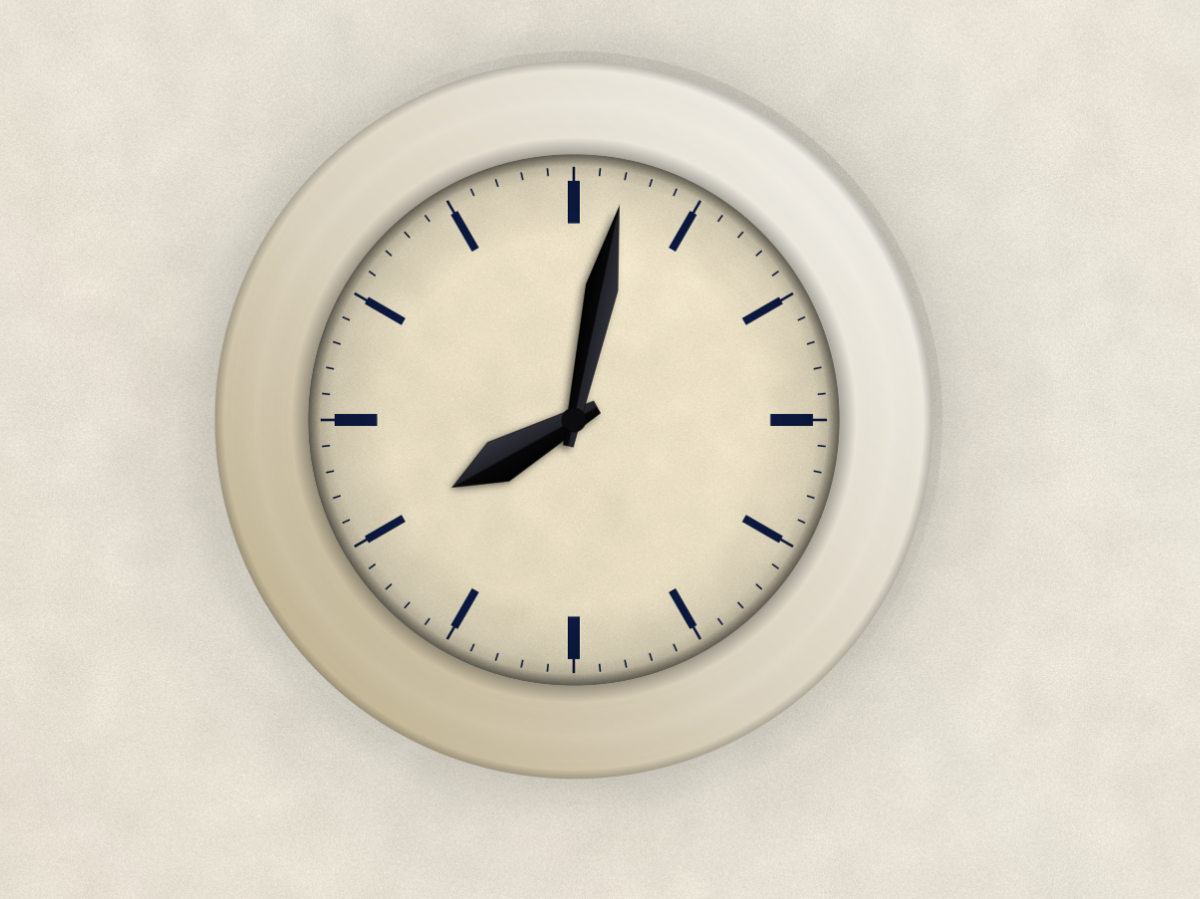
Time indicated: 8:02
